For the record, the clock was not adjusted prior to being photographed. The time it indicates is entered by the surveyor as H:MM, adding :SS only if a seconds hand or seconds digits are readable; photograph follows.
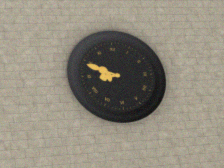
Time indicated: 8:49
